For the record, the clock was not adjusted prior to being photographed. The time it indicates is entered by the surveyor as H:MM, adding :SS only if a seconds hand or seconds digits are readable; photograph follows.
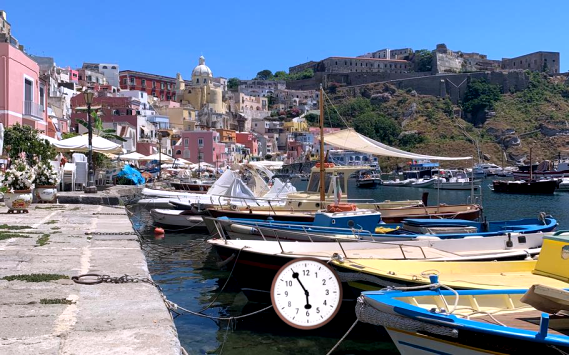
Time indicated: 5:55
